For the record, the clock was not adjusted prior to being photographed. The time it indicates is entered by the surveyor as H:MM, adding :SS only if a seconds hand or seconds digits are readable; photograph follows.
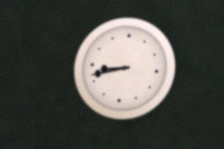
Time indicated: 8:42
